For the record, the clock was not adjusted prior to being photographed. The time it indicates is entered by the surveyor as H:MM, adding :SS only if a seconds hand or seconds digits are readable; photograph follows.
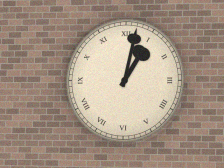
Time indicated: 1:02
